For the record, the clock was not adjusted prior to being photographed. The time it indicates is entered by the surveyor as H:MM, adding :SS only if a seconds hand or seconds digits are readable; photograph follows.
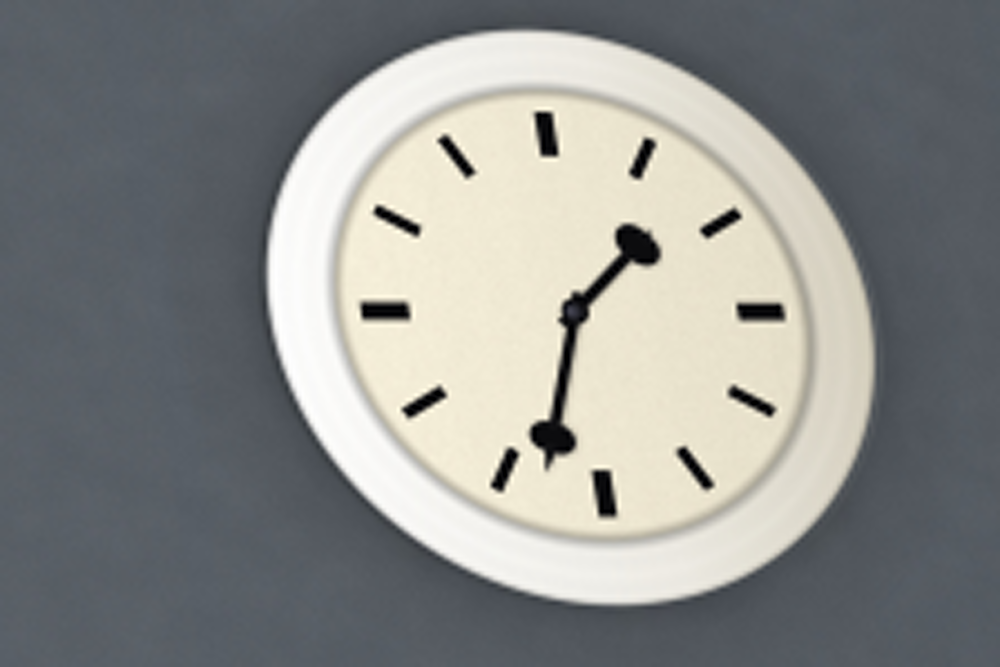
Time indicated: 1:33
